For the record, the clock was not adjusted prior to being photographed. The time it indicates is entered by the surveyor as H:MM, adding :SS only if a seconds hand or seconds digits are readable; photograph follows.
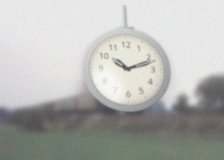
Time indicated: 10:12
